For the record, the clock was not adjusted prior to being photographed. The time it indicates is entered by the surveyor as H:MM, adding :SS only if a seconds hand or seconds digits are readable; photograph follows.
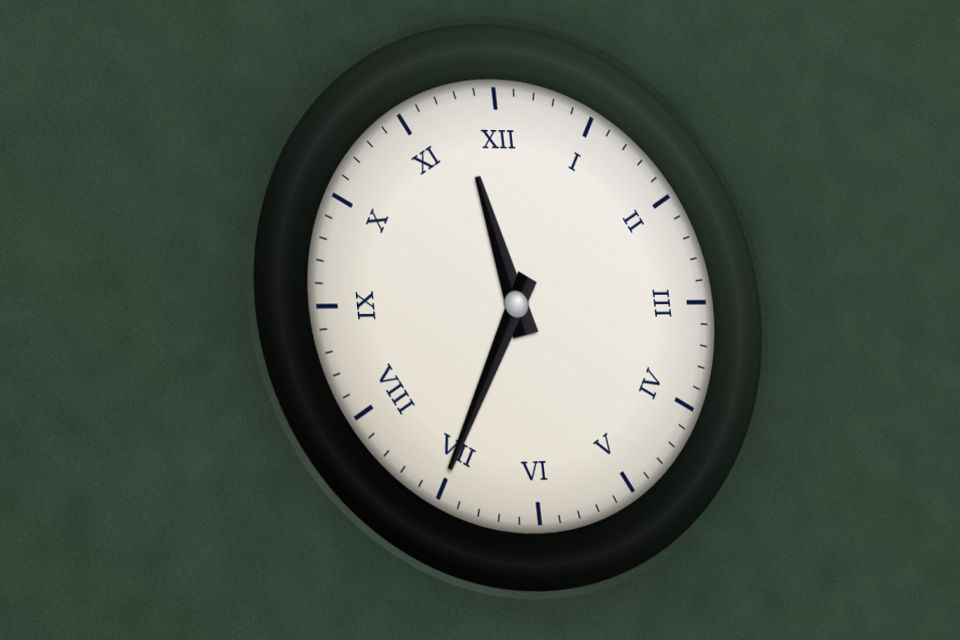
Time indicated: 11:35
